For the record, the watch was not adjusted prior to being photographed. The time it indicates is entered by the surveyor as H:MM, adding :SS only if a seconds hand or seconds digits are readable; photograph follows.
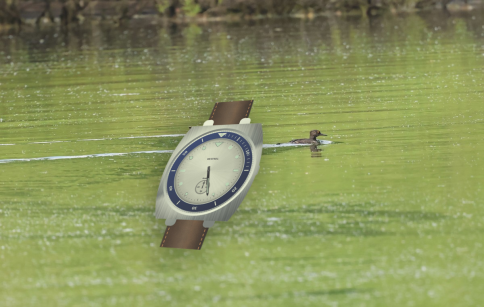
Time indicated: 5:27
